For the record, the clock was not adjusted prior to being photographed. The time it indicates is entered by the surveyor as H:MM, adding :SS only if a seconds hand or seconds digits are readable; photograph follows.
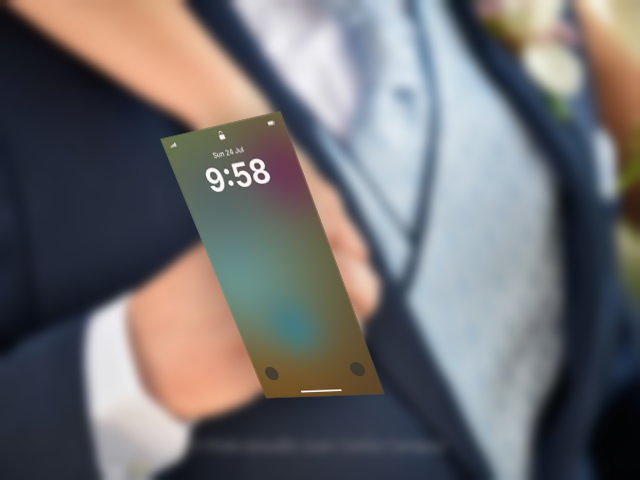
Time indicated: 9:58
